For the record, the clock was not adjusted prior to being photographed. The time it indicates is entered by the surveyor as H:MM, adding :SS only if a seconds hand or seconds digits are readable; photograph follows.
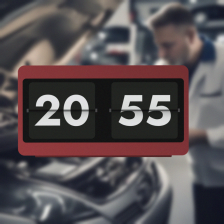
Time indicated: 20:55
